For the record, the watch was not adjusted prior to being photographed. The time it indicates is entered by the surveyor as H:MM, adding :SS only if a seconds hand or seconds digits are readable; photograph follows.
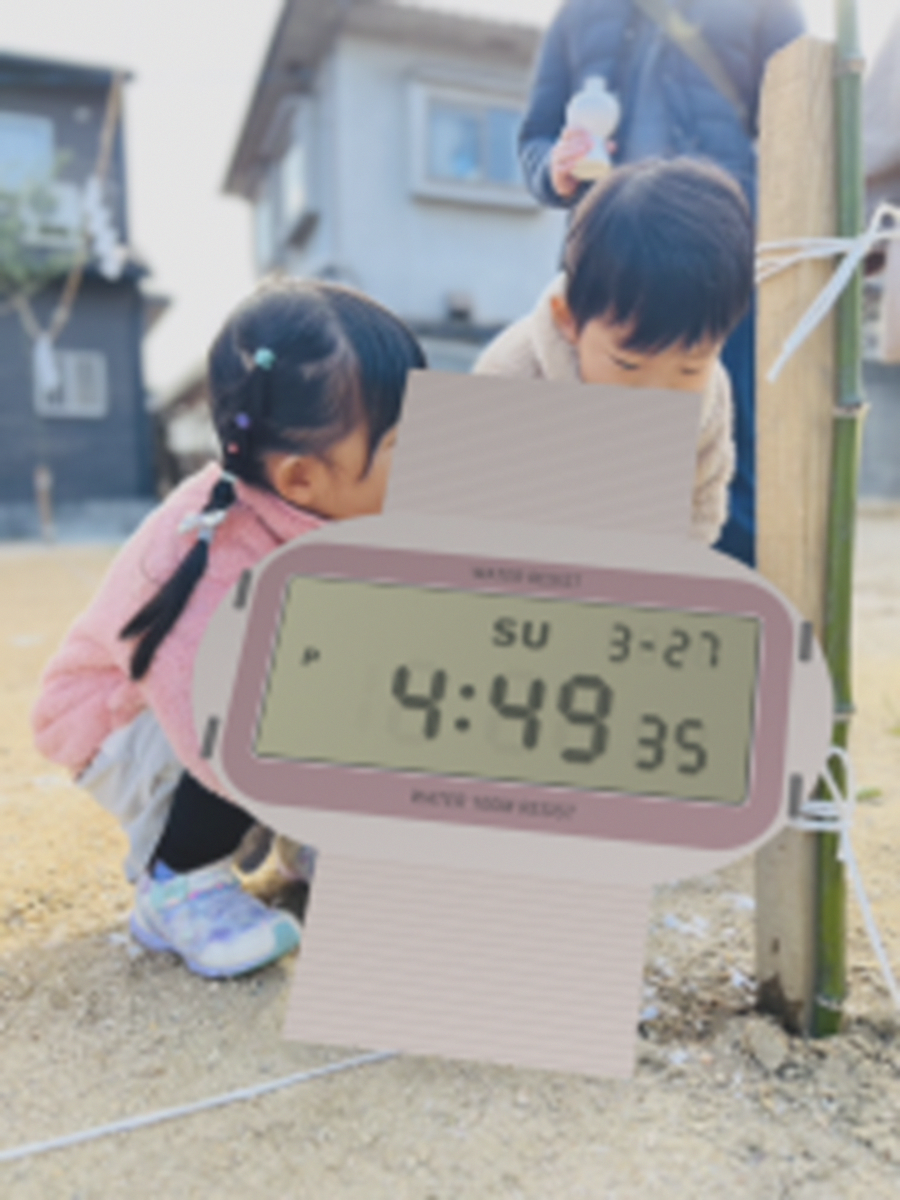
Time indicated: 4:49:35
